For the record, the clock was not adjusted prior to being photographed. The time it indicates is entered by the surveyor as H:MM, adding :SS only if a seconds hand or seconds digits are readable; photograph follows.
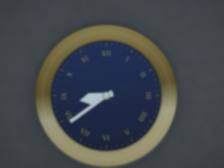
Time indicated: 8:39
